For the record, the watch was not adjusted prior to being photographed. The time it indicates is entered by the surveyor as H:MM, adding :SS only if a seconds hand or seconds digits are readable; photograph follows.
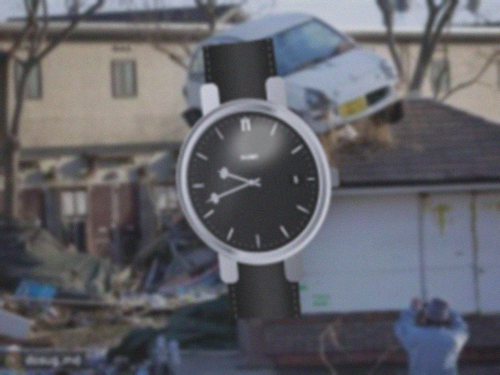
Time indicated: 9:42
